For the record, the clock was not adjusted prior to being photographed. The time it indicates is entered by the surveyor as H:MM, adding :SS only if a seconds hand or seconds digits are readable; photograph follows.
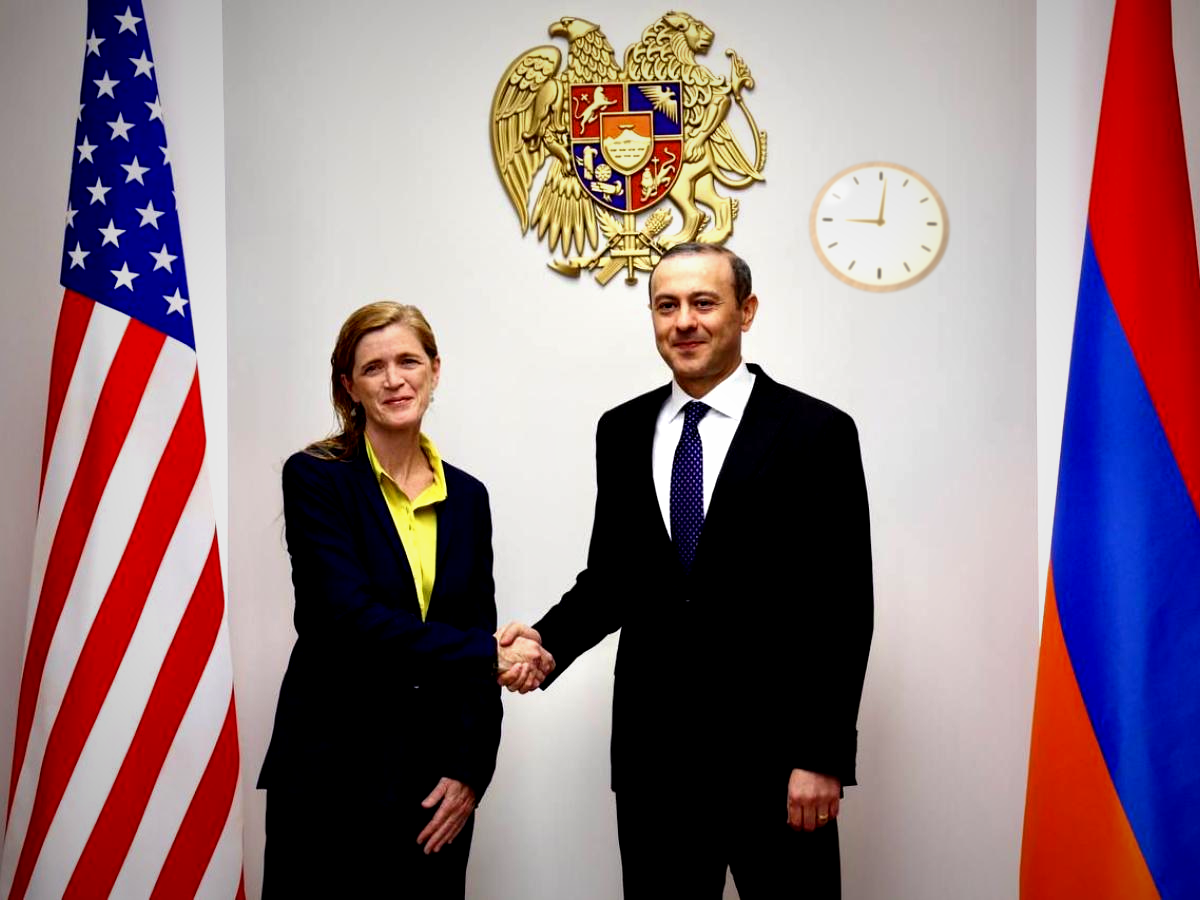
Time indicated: 9:01
